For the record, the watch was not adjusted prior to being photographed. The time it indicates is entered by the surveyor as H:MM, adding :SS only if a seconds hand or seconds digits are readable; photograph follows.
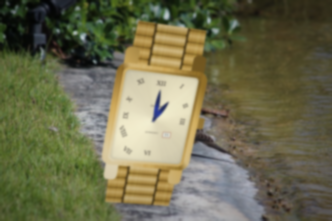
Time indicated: 1:00
